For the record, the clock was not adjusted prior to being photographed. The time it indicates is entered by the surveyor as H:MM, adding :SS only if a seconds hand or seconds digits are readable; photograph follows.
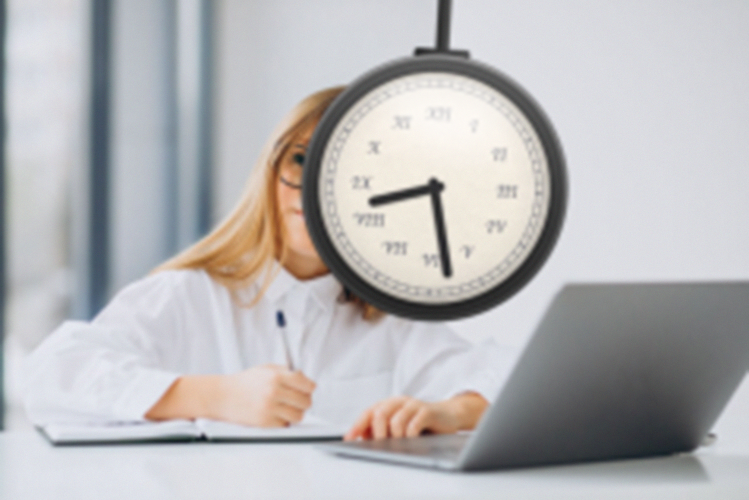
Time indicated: 8:28
